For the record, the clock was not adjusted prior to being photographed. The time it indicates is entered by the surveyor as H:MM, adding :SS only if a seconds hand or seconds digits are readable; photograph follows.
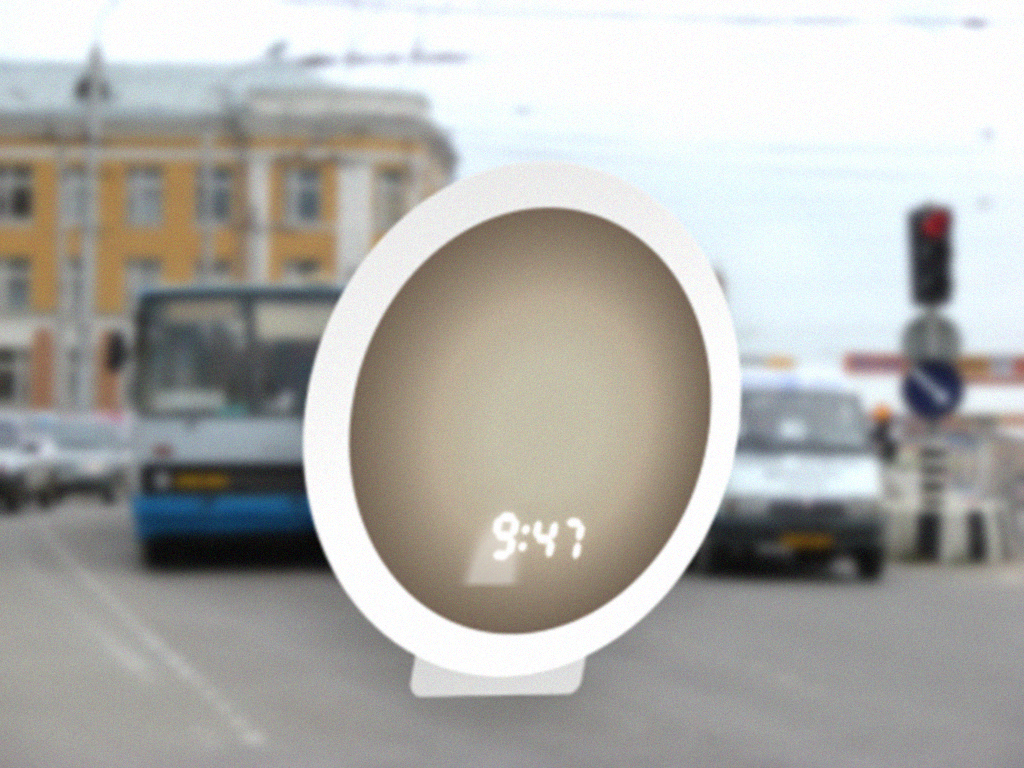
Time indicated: 9:47
